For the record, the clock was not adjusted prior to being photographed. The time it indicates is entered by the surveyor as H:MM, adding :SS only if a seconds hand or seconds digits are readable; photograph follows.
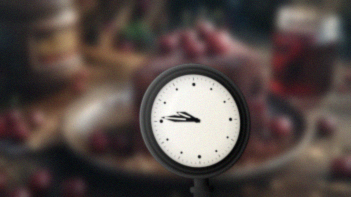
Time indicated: 9:46
